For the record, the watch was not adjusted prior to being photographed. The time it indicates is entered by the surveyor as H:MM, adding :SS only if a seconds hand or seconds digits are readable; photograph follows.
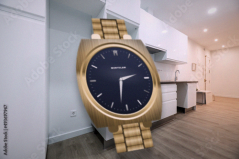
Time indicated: 2:32
